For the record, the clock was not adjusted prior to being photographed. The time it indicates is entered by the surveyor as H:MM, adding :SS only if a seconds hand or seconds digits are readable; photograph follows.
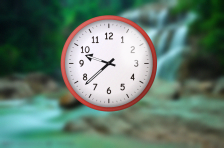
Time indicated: 9:38
